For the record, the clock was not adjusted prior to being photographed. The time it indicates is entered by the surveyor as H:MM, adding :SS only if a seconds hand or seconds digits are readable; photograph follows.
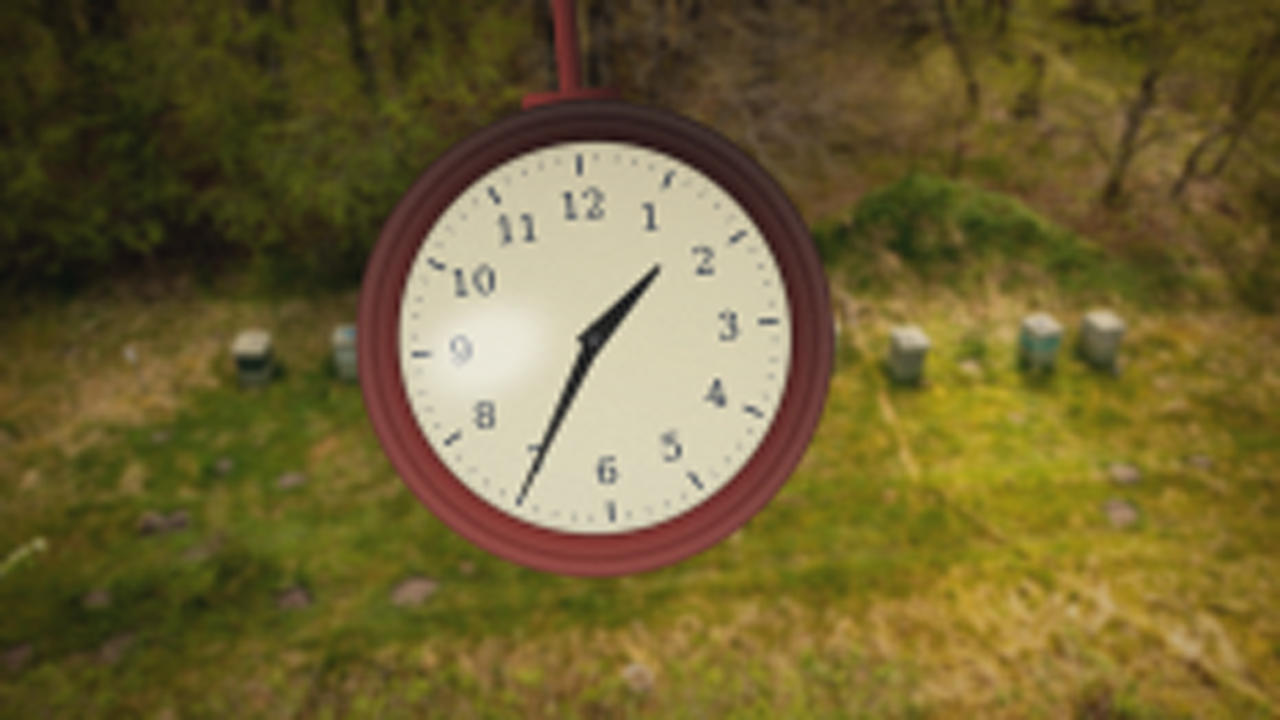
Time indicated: 1:35
